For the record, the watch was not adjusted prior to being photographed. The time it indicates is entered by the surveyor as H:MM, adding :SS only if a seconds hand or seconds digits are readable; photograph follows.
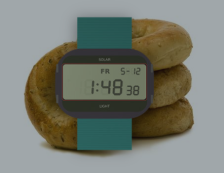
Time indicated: 1:48:38
